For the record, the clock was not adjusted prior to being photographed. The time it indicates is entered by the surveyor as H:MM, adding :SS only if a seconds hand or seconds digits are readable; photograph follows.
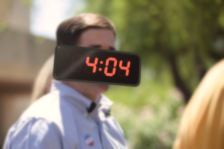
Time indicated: 4:04
